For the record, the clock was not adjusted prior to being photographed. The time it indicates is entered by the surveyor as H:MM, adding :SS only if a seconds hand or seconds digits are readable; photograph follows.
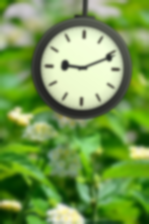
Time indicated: 9:11
